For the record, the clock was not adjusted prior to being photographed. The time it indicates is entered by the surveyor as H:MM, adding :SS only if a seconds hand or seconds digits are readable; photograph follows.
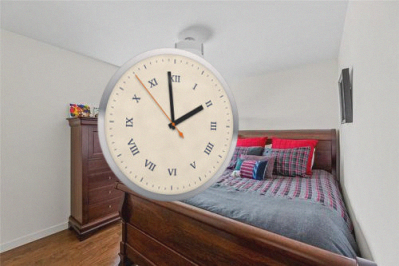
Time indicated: 1:58:53
